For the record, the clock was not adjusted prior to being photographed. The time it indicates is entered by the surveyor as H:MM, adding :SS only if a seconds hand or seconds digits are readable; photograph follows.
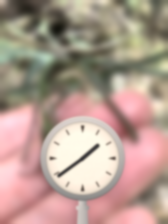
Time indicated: 1:39
